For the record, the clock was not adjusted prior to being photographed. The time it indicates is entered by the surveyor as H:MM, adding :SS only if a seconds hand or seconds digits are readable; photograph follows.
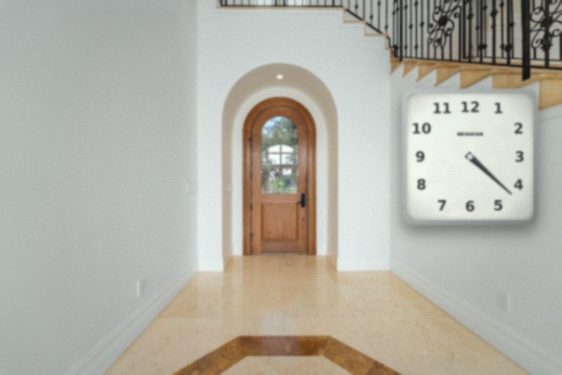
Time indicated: 4:22
